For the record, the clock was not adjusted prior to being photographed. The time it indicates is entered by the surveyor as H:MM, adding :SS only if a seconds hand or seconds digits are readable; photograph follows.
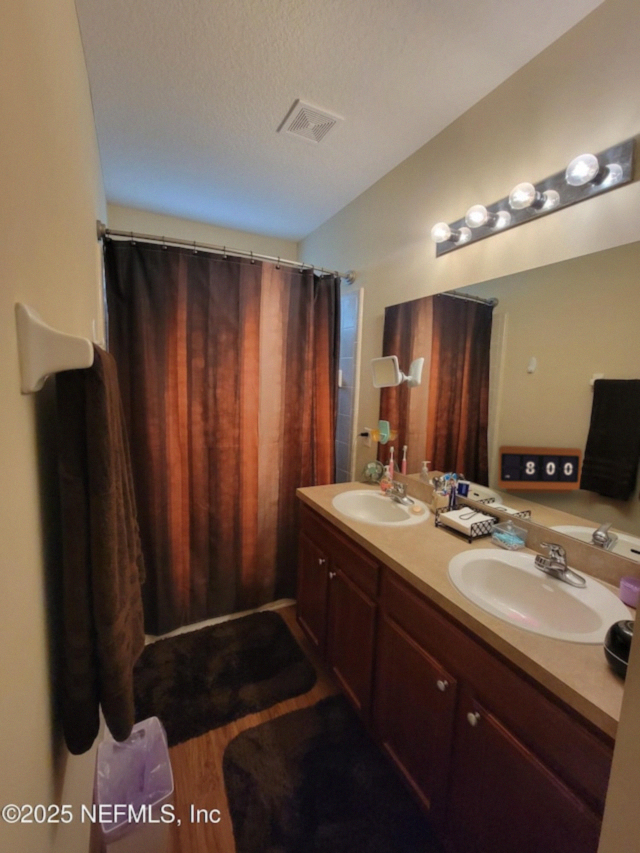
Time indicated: 8:00
